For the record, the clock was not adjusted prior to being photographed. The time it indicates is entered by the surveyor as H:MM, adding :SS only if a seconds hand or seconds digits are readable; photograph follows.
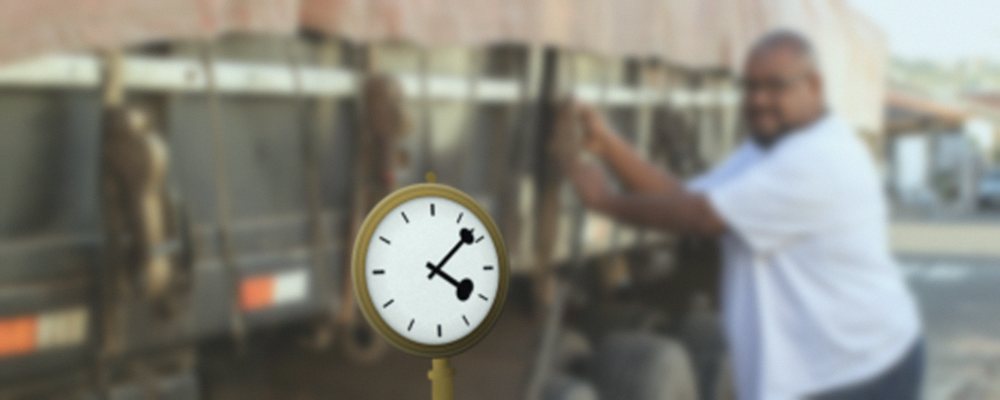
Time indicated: 4:08
